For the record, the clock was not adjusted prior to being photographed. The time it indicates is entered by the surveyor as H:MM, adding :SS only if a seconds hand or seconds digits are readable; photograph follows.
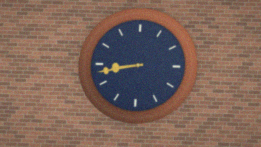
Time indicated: 8:43
